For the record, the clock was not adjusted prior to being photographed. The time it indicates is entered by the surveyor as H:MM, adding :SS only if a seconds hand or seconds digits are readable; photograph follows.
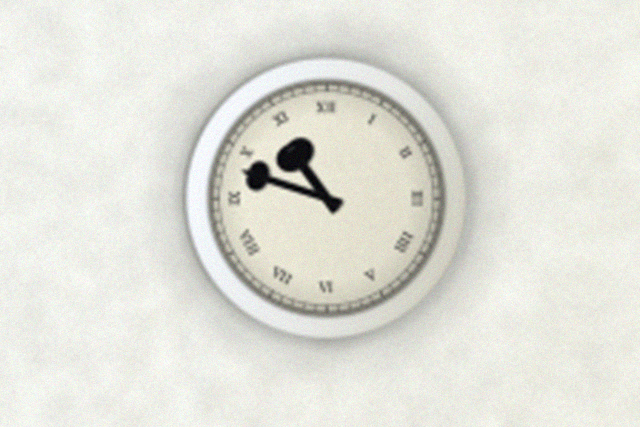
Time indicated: 10:48
